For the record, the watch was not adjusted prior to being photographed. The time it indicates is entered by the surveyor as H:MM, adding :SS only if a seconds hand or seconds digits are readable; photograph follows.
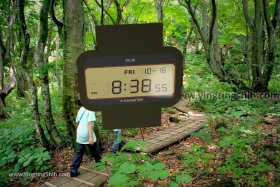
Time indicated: 8:38:55
